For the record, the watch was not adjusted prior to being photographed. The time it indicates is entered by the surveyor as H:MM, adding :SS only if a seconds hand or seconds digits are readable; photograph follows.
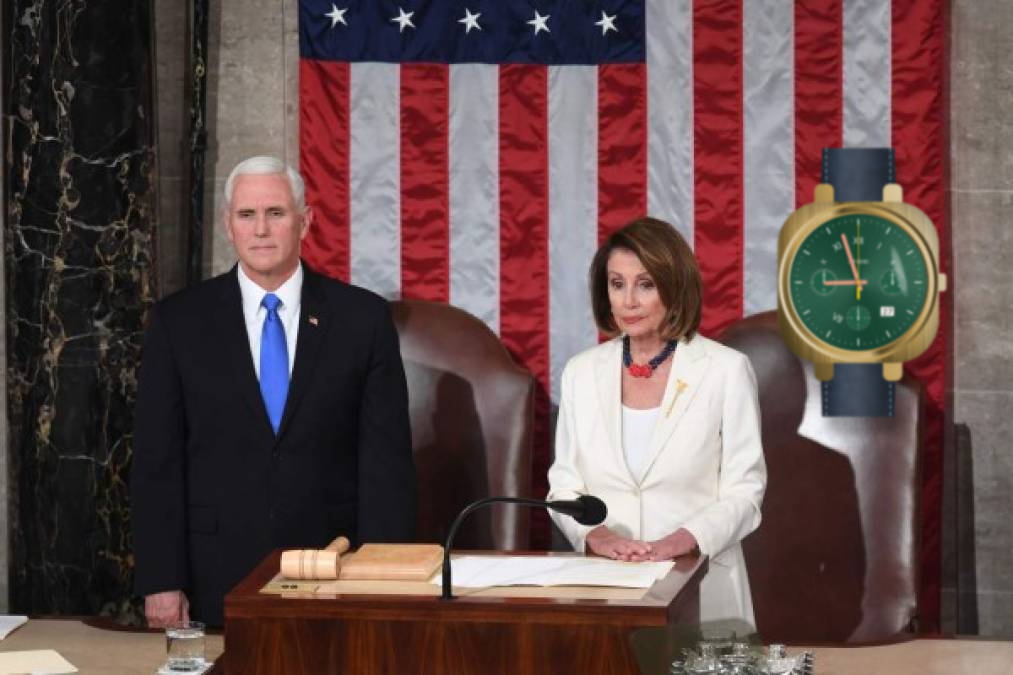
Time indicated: 8:57
